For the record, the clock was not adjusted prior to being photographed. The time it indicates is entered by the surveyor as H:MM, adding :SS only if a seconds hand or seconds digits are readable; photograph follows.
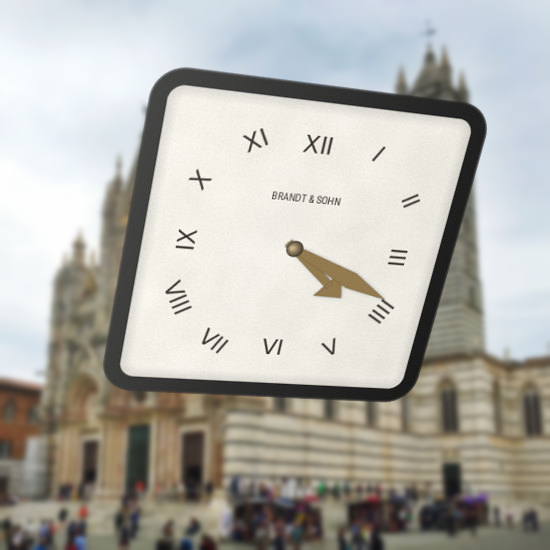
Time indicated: 4:19
